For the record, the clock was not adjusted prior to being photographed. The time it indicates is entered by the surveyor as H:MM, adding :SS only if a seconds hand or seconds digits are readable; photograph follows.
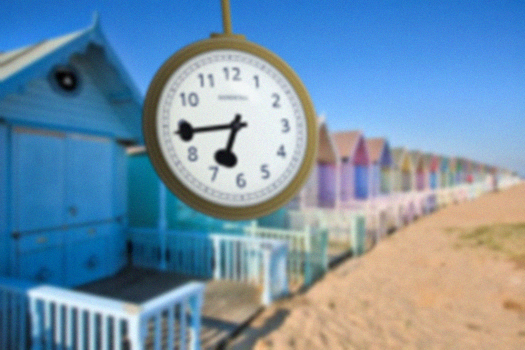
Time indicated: 6:44
